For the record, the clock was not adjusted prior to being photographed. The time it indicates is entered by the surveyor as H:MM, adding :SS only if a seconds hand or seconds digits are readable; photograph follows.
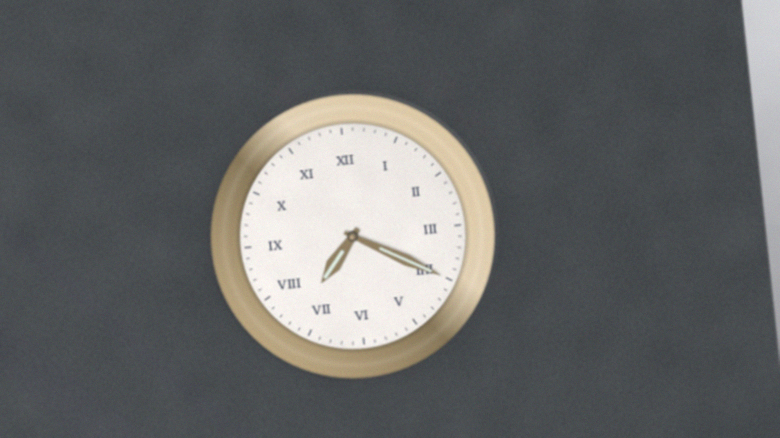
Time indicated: 7:20
